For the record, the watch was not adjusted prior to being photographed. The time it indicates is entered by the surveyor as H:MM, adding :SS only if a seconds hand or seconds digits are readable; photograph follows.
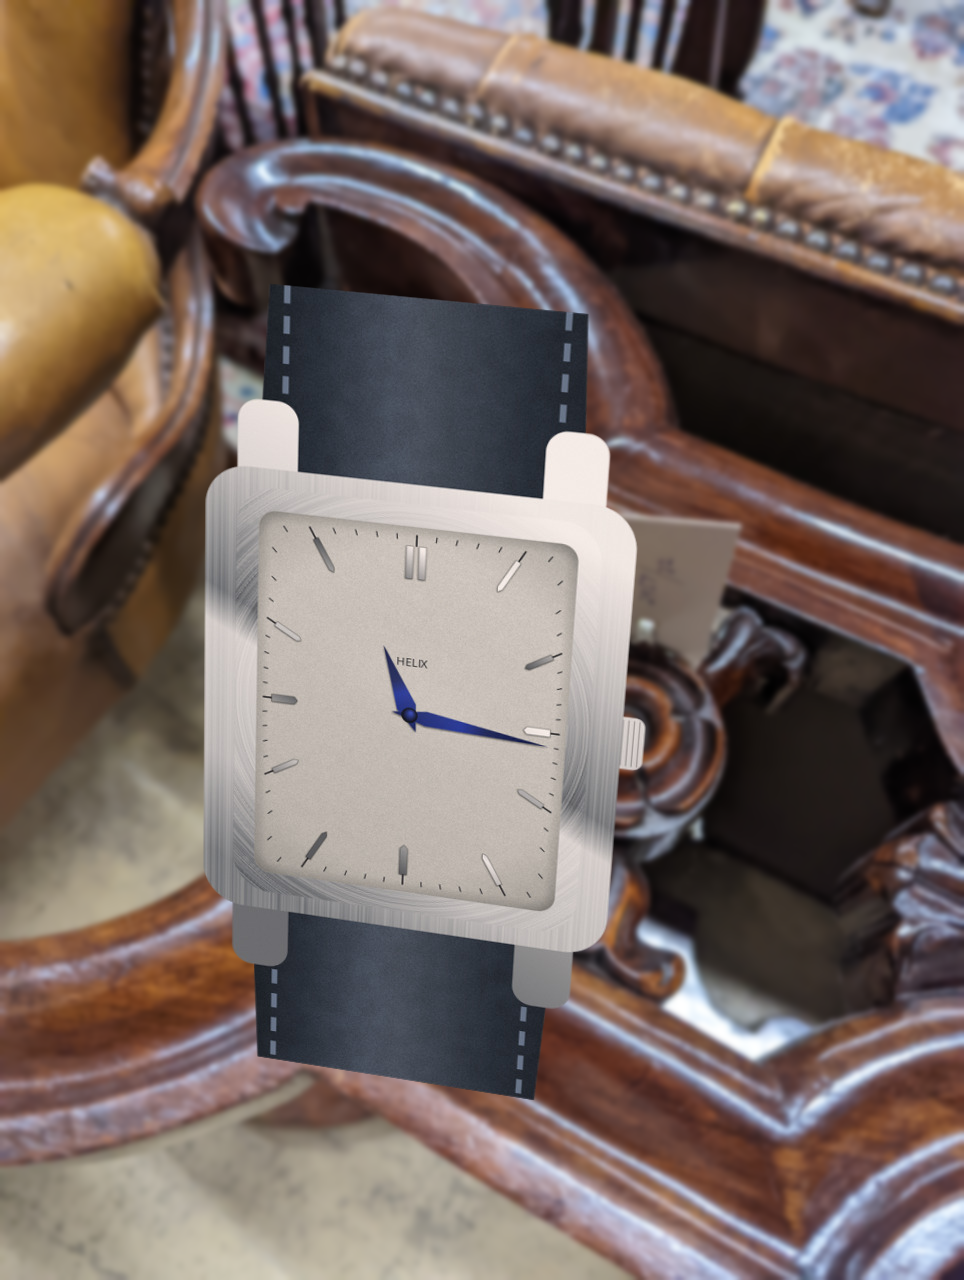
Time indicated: 11:16
